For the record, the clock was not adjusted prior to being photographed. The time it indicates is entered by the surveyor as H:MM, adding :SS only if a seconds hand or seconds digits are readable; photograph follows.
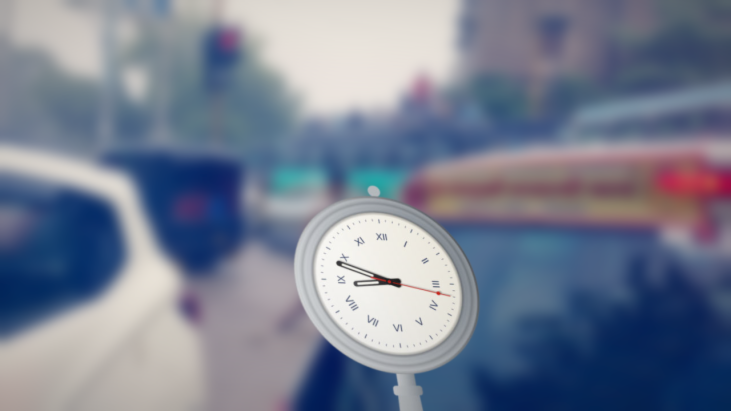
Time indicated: 8:48:17
